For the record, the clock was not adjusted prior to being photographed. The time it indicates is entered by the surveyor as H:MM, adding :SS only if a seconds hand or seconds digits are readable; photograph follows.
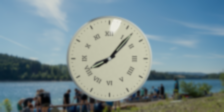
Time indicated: 8:07
